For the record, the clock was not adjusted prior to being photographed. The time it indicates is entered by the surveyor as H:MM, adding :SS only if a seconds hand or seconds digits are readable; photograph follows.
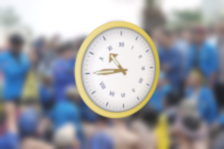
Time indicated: 10:45
